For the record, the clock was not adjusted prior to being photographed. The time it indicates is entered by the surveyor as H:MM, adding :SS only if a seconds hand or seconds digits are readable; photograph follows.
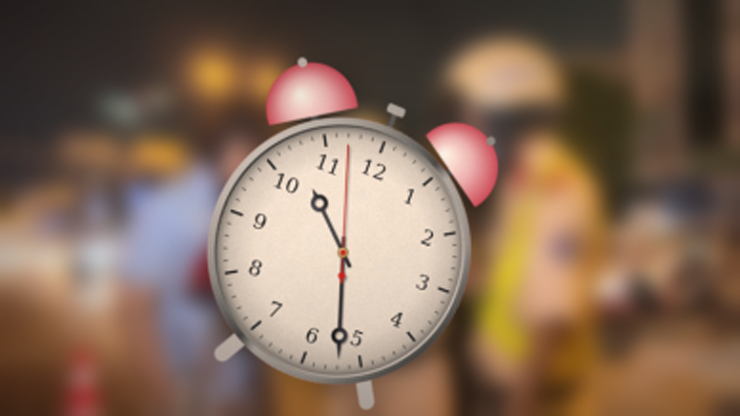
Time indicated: 10:26:57
